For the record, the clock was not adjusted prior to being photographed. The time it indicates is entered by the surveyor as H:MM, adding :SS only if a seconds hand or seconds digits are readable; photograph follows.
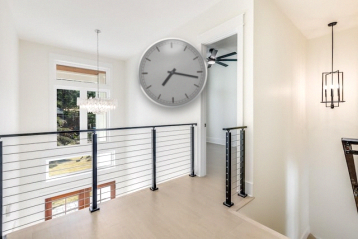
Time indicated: 7:17
